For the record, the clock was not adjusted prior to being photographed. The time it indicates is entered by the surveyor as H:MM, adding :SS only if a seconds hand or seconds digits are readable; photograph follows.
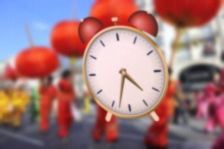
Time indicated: 4:33
